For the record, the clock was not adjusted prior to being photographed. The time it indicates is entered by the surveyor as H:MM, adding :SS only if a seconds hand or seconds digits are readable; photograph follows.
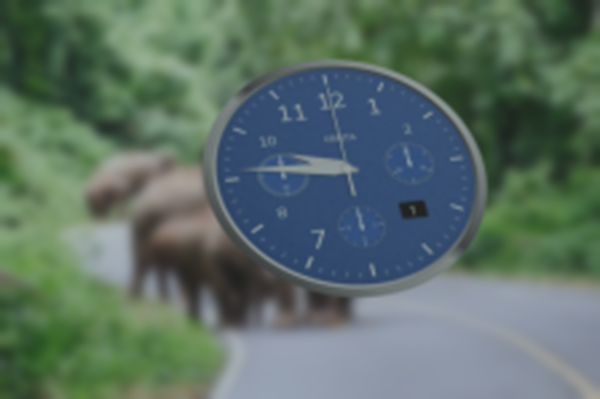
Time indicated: 9:46
